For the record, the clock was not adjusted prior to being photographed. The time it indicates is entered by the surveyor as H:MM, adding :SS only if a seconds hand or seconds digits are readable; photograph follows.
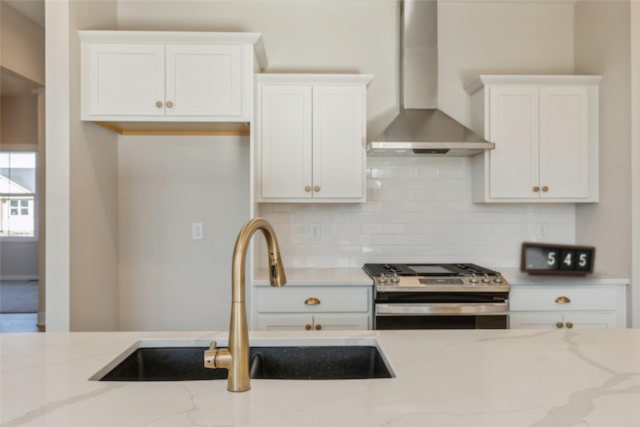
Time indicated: 5:45
